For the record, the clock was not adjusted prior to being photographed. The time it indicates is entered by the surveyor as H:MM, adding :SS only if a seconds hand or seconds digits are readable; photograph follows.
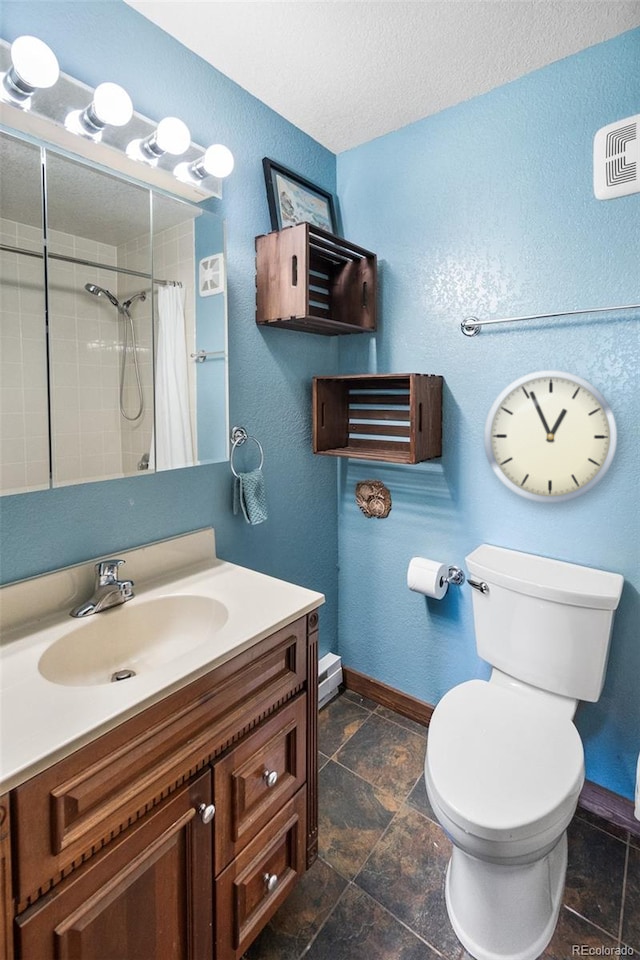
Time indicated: 12:56
